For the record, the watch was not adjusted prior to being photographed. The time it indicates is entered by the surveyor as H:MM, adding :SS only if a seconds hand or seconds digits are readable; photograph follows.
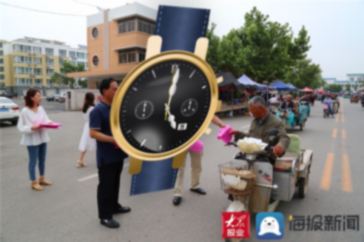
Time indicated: 5:01
